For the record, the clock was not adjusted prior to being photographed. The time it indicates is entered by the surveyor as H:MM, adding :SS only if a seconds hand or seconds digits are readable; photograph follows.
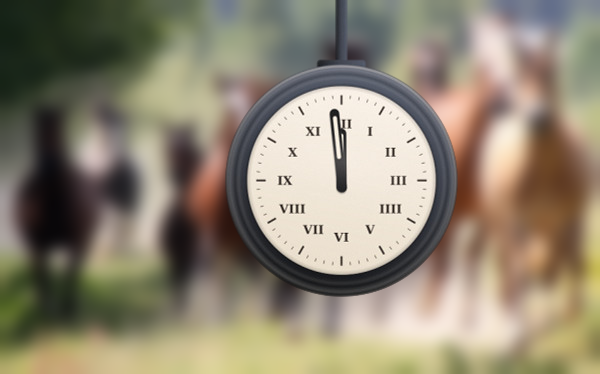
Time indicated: 11:59
